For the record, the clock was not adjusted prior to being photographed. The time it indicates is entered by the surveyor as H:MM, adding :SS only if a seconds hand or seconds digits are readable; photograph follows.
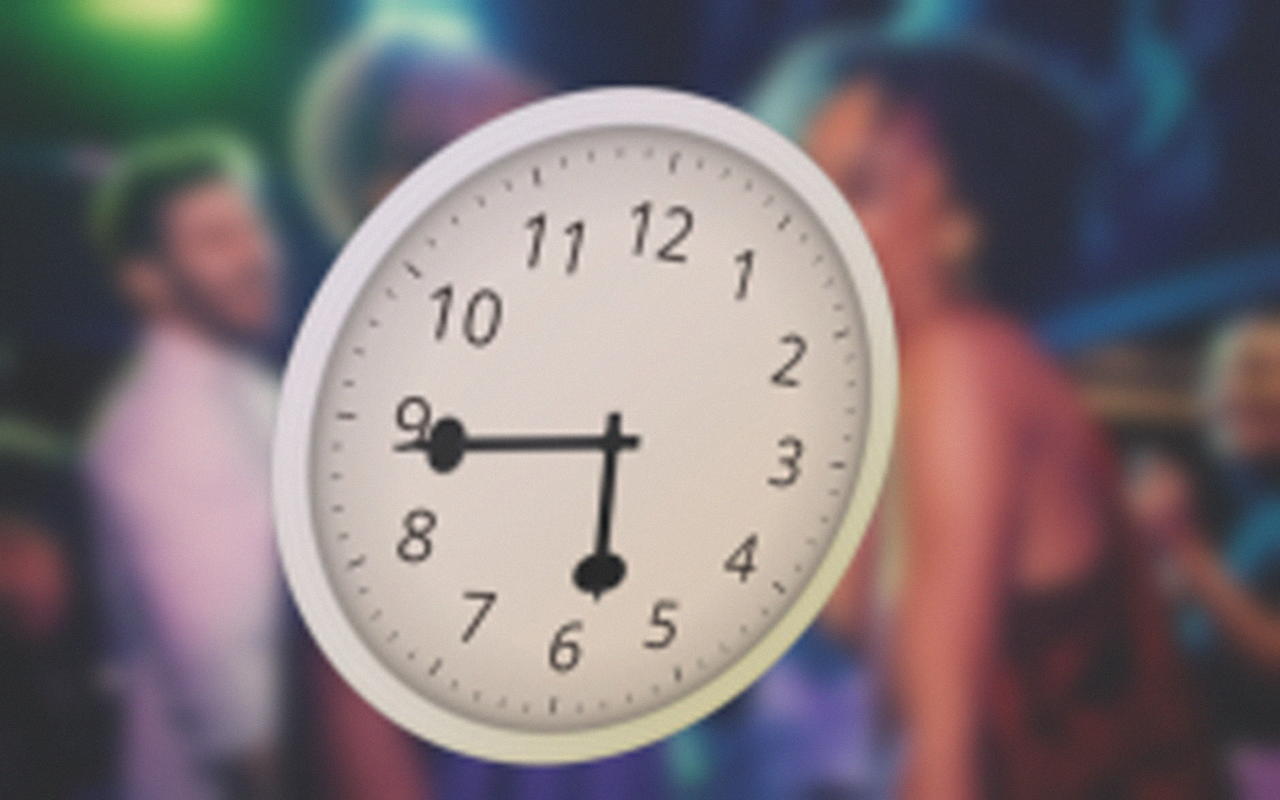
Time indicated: 5:44
